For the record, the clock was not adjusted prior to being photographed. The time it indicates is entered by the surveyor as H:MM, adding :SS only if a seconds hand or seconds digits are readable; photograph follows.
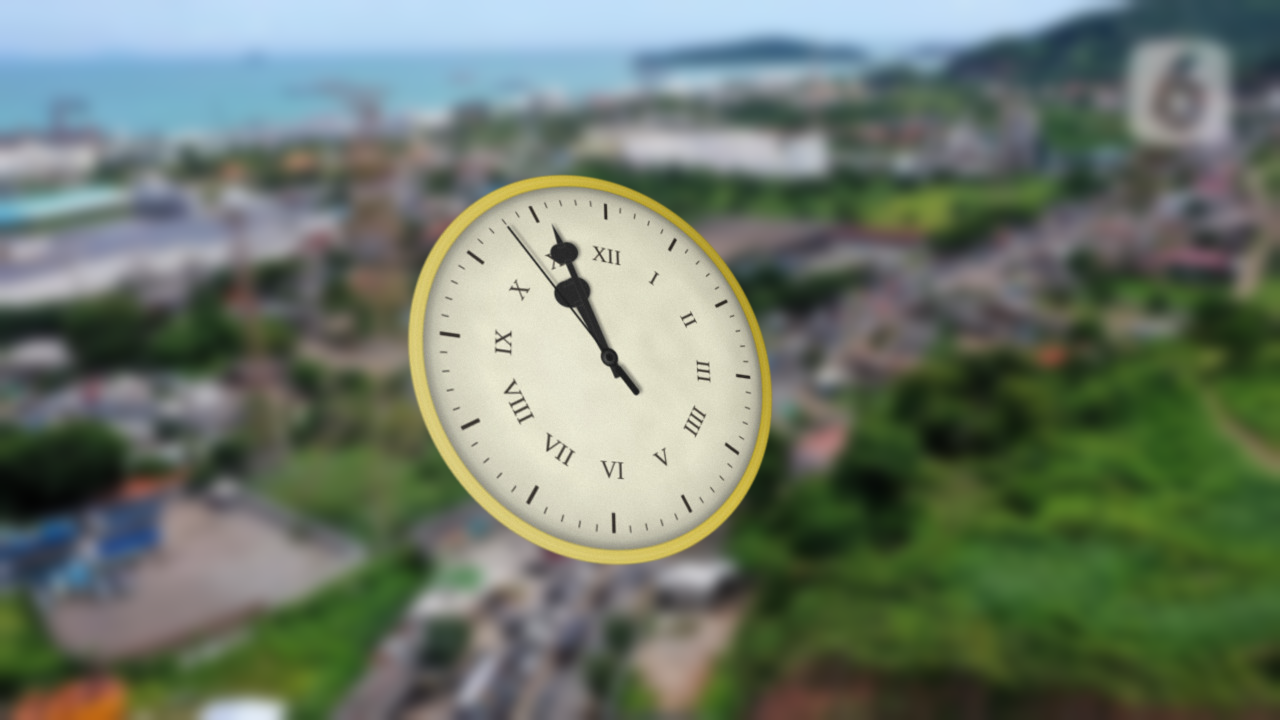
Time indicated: 10:55:53
